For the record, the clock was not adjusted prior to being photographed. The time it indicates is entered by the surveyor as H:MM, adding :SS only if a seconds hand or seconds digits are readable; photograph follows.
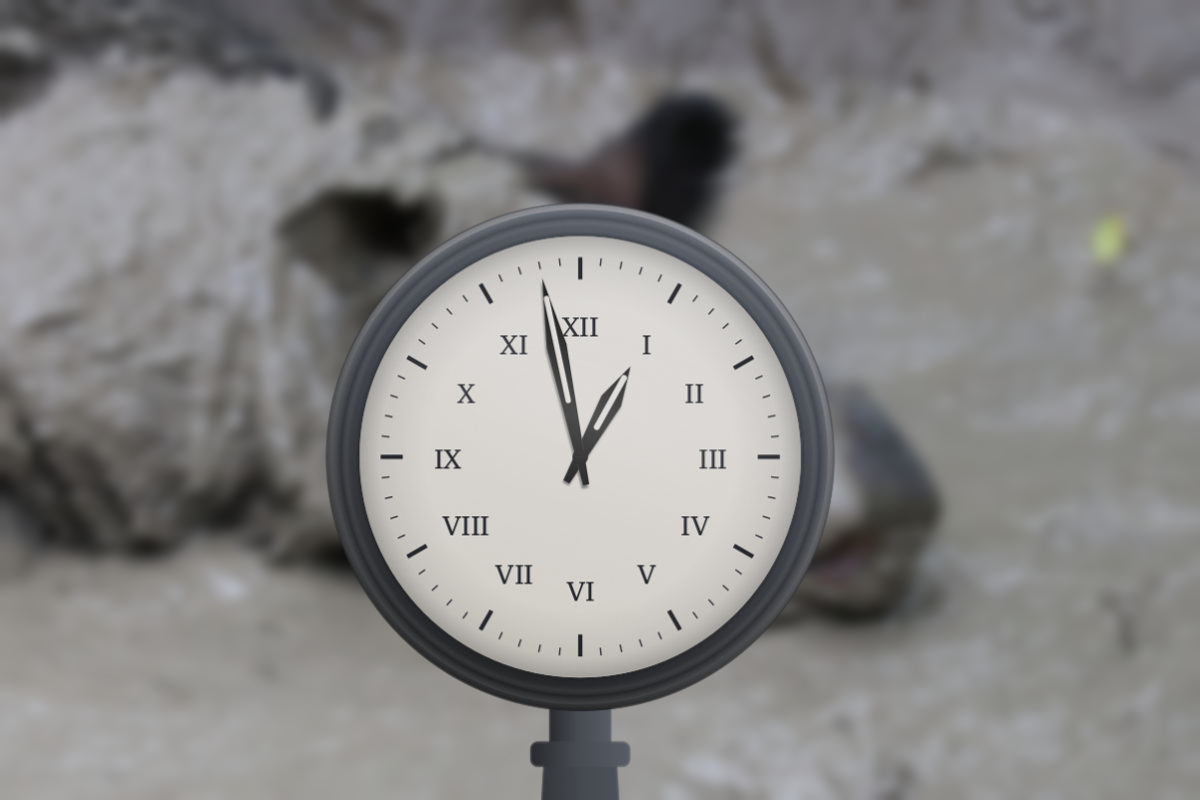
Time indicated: 12:58
